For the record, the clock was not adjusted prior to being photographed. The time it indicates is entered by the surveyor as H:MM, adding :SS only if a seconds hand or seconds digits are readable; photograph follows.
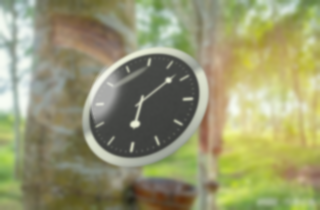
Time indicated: 6:08
